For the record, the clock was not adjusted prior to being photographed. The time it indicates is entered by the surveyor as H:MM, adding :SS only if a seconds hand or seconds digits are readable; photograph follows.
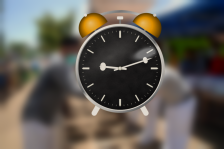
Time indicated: 9:12
